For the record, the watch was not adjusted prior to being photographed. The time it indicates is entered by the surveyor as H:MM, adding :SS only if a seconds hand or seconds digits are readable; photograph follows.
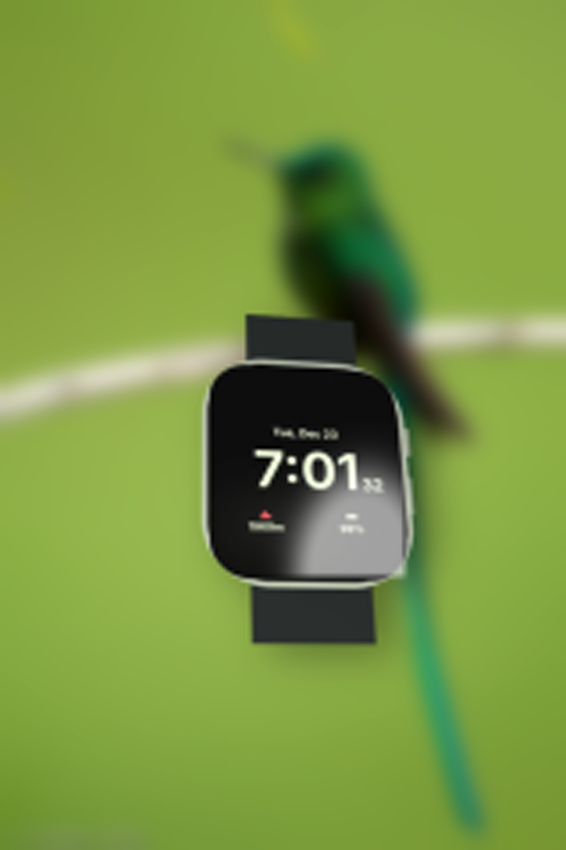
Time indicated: 7:01
